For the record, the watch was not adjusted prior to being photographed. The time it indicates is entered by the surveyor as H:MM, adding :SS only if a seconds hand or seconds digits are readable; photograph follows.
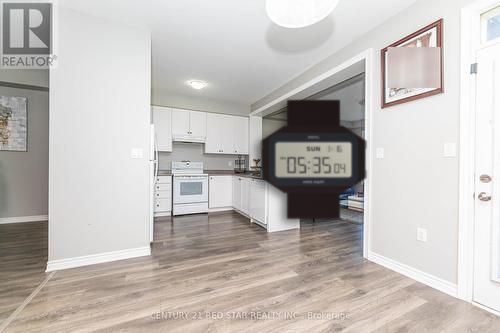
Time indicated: 5:35:04
